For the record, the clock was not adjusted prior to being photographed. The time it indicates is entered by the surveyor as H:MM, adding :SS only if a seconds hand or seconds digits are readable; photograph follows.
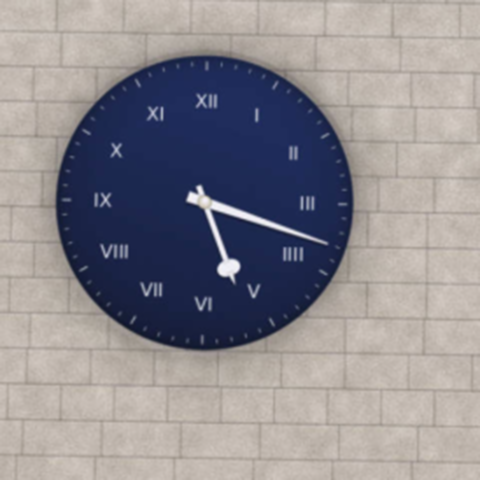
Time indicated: 5:18
